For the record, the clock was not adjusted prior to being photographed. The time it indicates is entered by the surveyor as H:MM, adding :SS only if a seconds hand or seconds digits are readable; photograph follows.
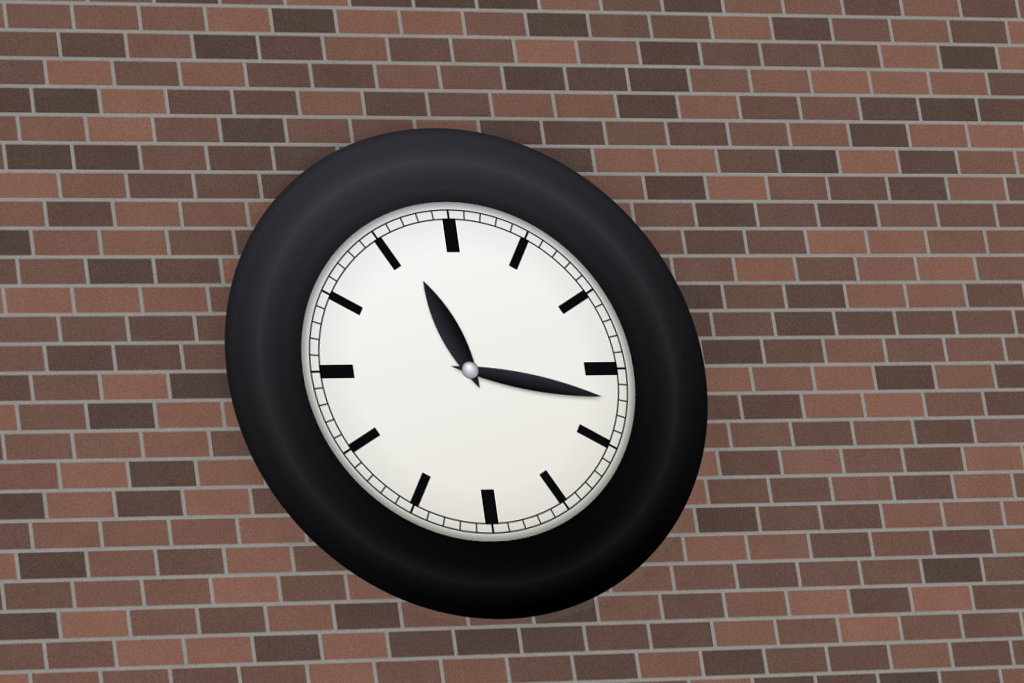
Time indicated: 11:17
